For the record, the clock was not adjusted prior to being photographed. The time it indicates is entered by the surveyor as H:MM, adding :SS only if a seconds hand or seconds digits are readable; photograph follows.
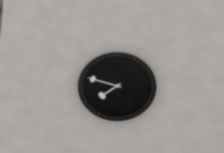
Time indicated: 7:48
